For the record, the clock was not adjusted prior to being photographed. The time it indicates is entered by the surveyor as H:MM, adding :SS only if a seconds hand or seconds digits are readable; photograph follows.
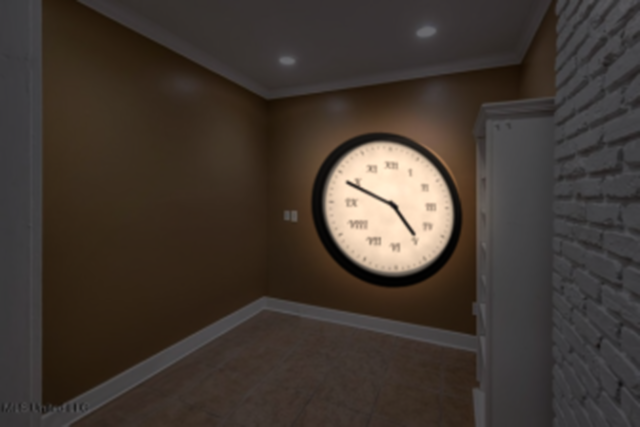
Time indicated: 4:49
